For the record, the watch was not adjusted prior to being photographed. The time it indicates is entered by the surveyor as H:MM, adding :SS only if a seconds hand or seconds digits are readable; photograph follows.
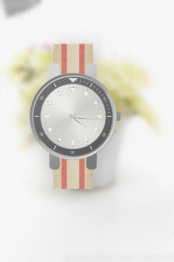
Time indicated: 4:16
